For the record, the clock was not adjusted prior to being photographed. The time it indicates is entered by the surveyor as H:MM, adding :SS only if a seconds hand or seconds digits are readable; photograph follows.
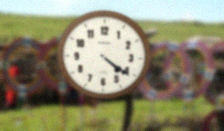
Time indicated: 4:21
